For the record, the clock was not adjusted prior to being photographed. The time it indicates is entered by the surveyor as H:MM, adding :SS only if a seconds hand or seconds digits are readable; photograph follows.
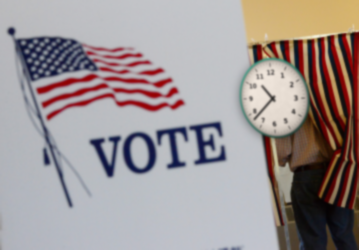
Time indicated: 10:38
